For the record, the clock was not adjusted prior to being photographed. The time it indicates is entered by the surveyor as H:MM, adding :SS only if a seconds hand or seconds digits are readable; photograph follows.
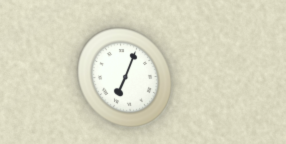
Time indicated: 7:05
